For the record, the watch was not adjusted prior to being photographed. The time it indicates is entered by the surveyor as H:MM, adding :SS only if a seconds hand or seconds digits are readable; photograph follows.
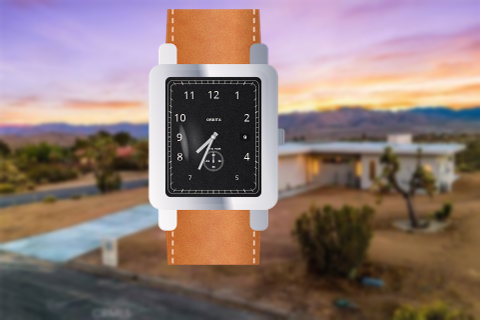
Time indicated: 7:34
